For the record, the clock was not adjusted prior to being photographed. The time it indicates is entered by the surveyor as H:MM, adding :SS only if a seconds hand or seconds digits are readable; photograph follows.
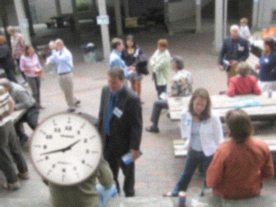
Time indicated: 1:42
